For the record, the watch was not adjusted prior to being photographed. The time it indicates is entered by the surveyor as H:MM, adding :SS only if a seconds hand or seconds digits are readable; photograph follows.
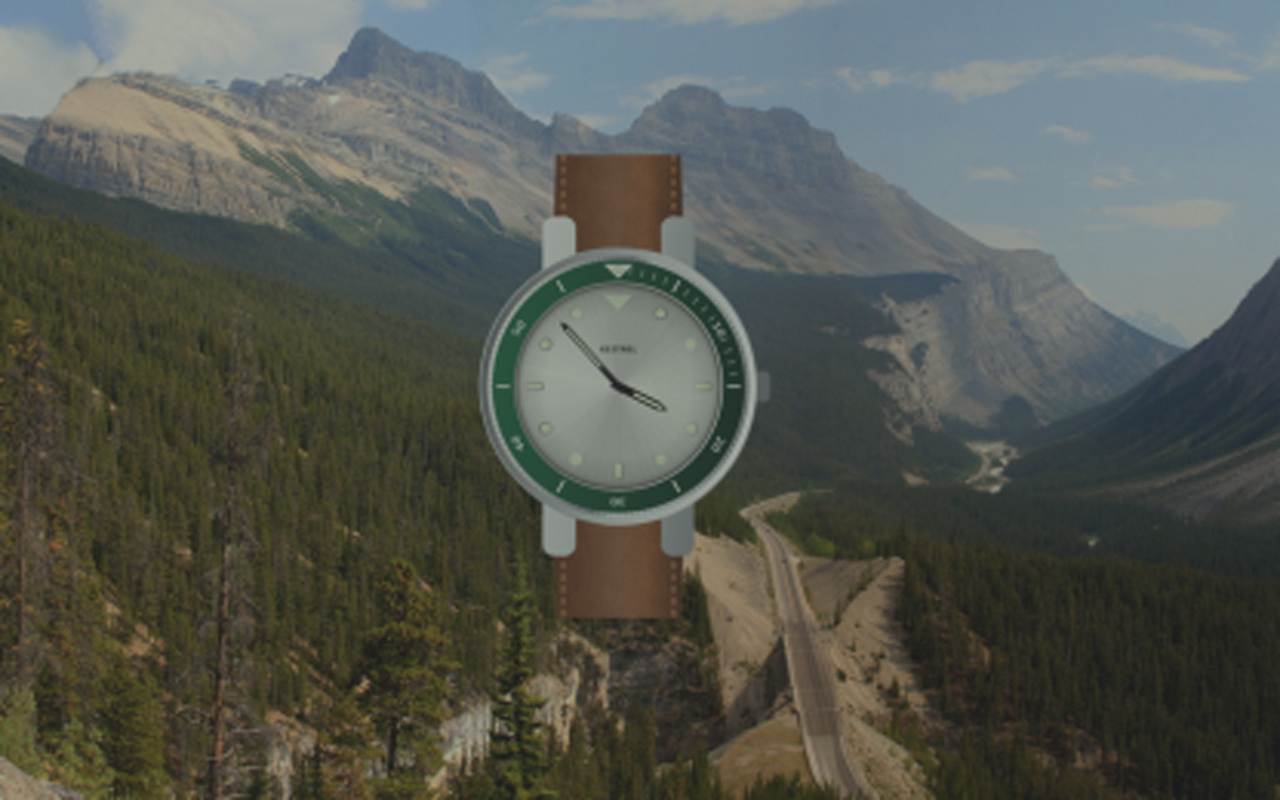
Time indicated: 3:53
